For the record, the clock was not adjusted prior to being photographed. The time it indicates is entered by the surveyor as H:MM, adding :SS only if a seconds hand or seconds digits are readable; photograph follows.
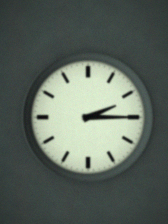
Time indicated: 2:15
